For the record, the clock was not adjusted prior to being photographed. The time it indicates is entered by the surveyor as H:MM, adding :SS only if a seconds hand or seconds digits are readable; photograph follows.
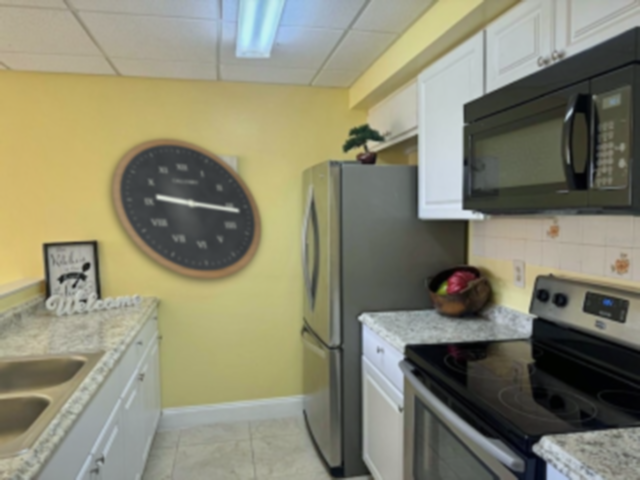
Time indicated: 9:16
